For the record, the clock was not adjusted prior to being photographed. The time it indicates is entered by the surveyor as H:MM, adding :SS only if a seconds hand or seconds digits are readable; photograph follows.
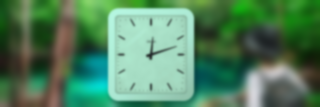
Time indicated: 12:12
